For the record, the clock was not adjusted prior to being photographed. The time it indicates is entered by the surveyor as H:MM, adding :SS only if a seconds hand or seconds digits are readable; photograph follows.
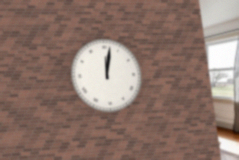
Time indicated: 12:02
